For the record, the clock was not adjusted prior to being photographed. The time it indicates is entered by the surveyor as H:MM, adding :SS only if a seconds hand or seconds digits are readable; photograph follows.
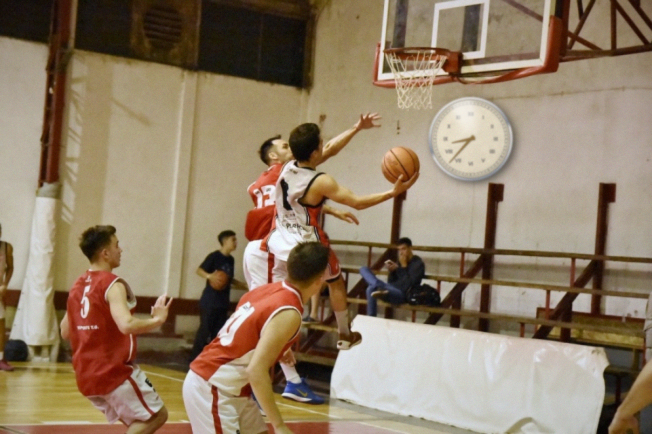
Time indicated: 8:37
